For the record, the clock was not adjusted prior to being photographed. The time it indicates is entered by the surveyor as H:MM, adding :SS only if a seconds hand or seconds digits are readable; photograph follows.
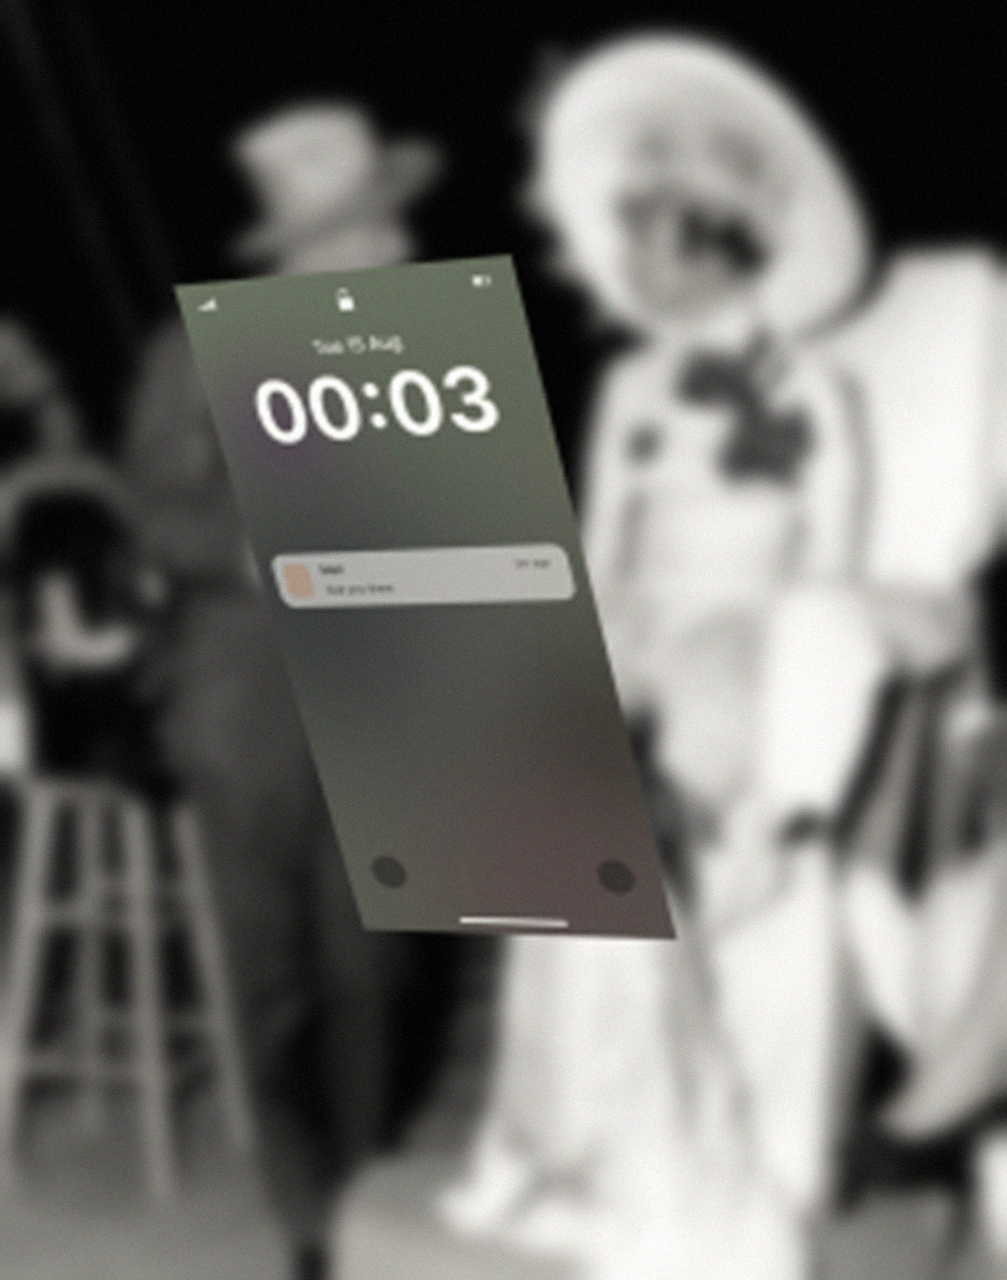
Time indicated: 0:03
